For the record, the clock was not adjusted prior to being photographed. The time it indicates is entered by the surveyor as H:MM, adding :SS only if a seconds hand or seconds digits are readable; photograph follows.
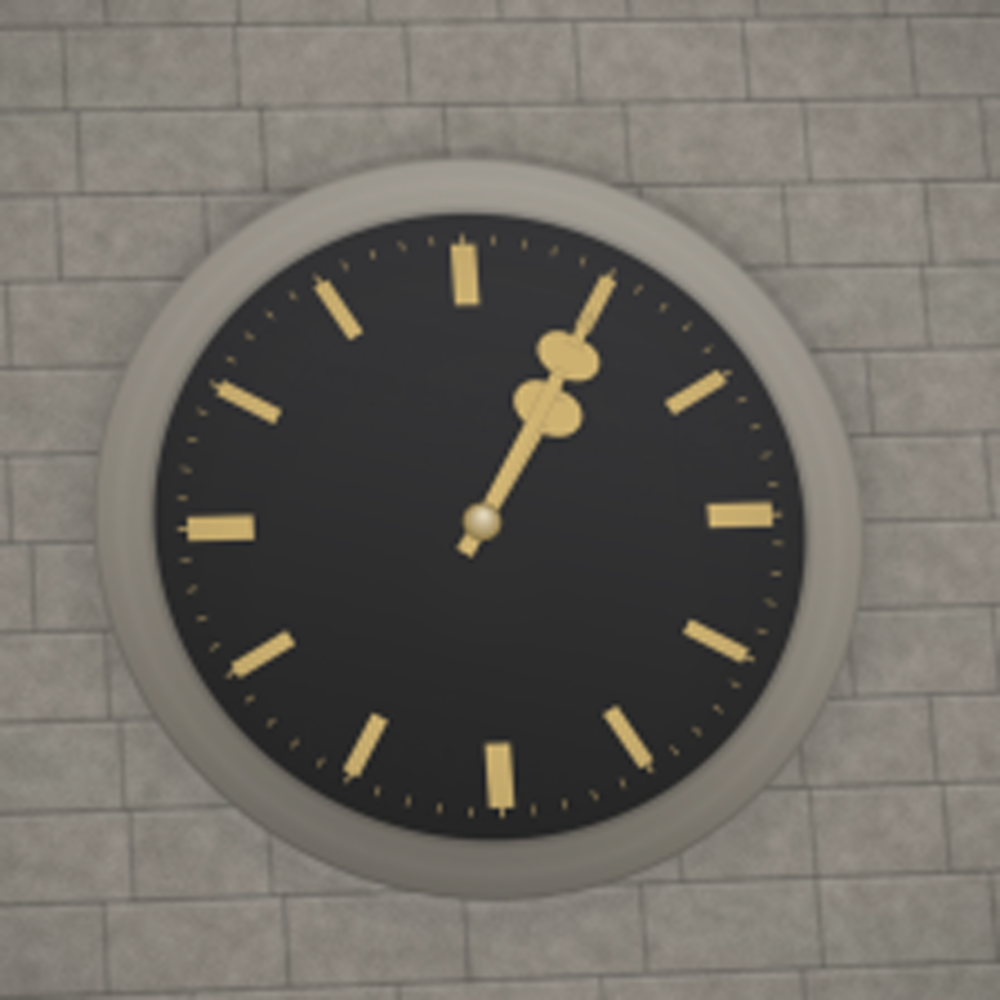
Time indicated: 1:05
